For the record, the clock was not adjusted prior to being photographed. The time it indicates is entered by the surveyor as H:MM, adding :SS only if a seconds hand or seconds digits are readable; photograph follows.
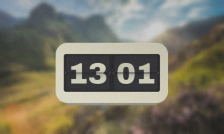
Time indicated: 13:01
